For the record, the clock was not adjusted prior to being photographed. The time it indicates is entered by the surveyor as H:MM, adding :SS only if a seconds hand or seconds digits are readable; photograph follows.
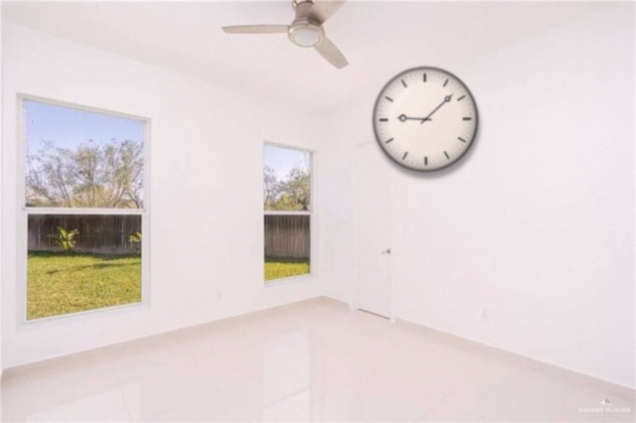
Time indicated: 9:08
